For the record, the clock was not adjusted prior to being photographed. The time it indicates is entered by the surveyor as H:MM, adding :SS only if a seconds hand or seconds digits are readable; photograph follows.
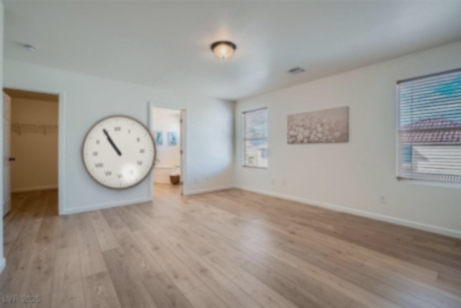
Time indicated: 10:55
